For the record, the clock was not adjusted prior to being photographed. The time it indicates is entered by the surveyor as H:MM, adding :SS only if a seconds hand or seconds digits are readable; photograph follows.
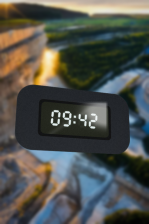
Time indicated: 9:42
